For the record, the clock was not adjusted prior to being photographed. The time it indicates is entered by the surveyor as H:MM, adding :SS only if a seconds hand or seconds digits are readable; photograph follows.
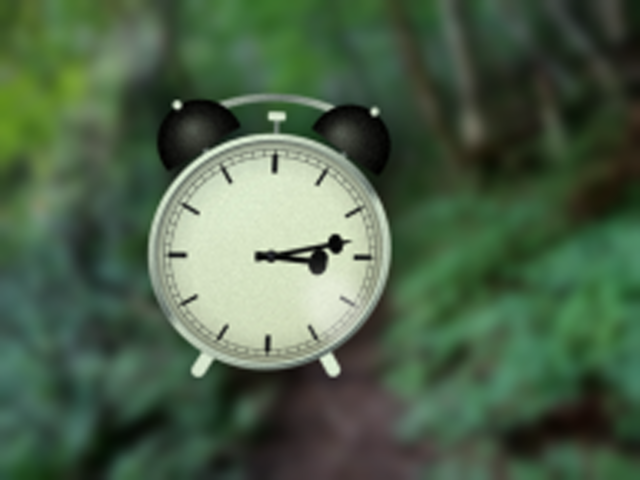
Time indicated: 3:13
